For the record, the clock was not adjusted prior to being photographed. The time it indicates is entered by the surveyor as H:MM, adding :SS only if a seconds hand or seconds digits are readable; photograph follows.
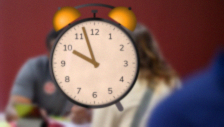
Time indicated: 9:57
